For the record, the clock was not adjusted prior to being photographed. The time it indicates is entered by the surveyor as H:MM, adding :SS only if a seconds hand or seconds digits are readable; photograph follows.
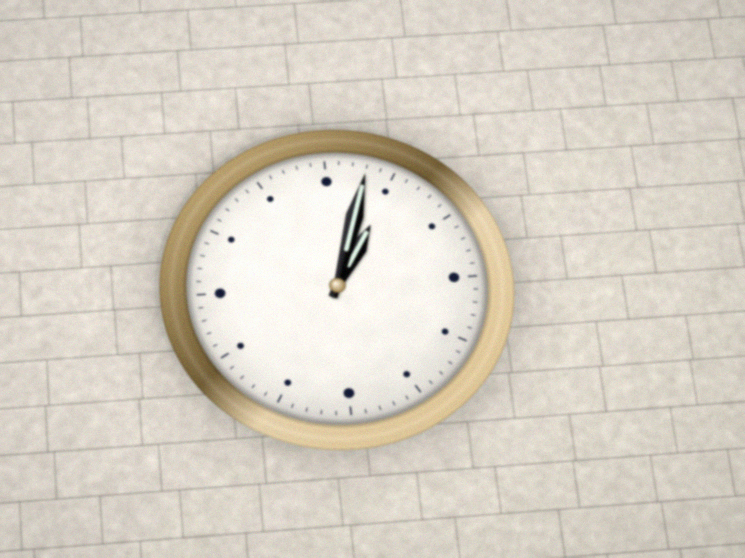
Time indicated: 1:03
